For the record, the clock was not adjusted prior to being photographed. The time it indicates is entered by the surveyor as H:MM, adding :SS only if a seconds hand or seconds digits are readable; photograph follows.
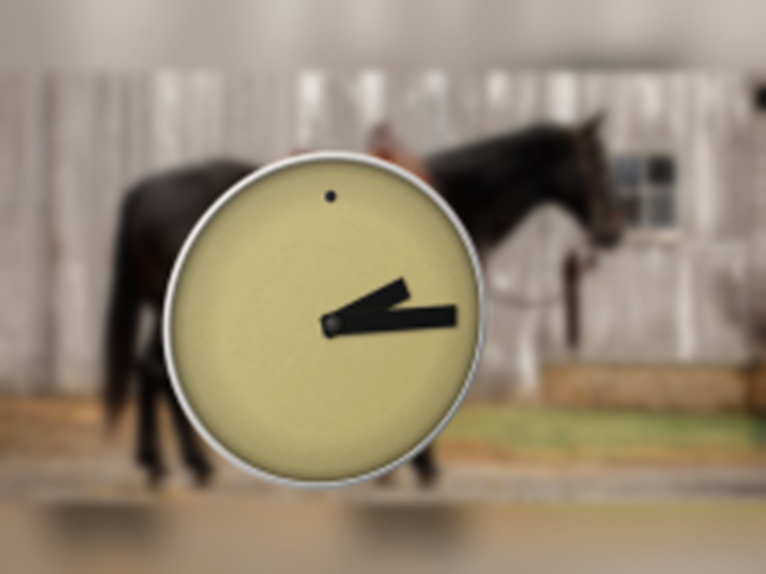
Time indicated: 2:15
